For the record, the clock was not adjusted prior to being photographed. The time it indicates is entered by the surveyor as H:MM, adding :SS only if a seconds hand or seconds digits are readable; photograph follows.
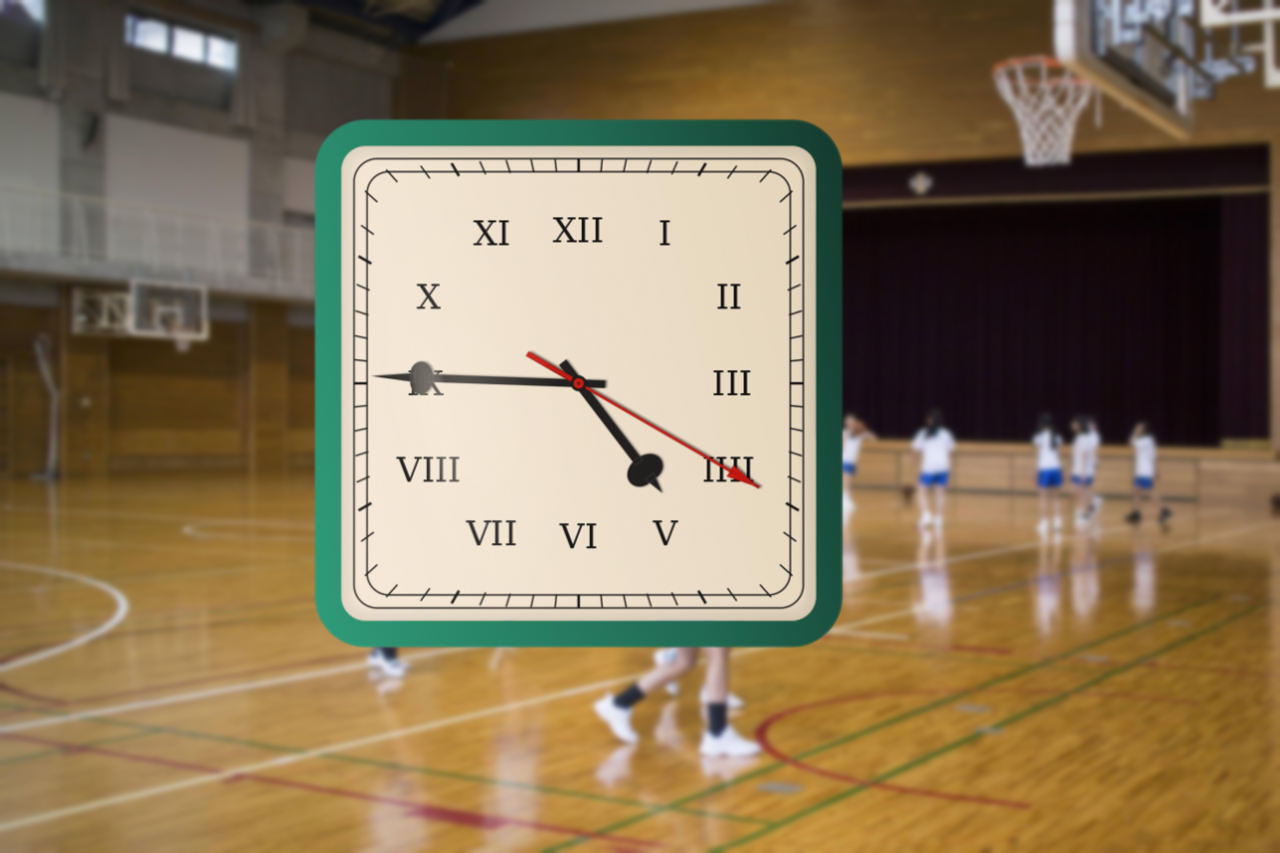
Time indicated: 4:45:20
